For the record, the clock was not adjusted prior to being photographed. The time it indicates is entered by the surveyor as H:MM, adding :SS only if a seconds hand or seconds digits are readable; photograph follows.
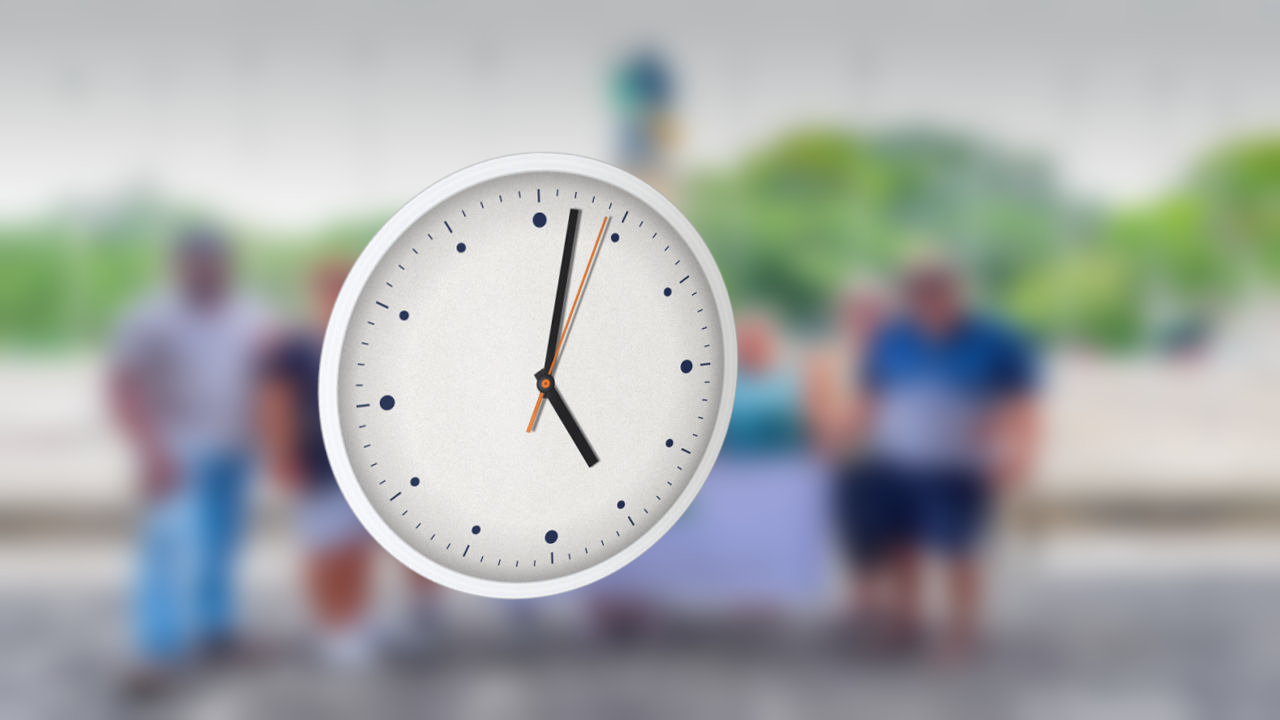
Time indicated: 5:02:04
